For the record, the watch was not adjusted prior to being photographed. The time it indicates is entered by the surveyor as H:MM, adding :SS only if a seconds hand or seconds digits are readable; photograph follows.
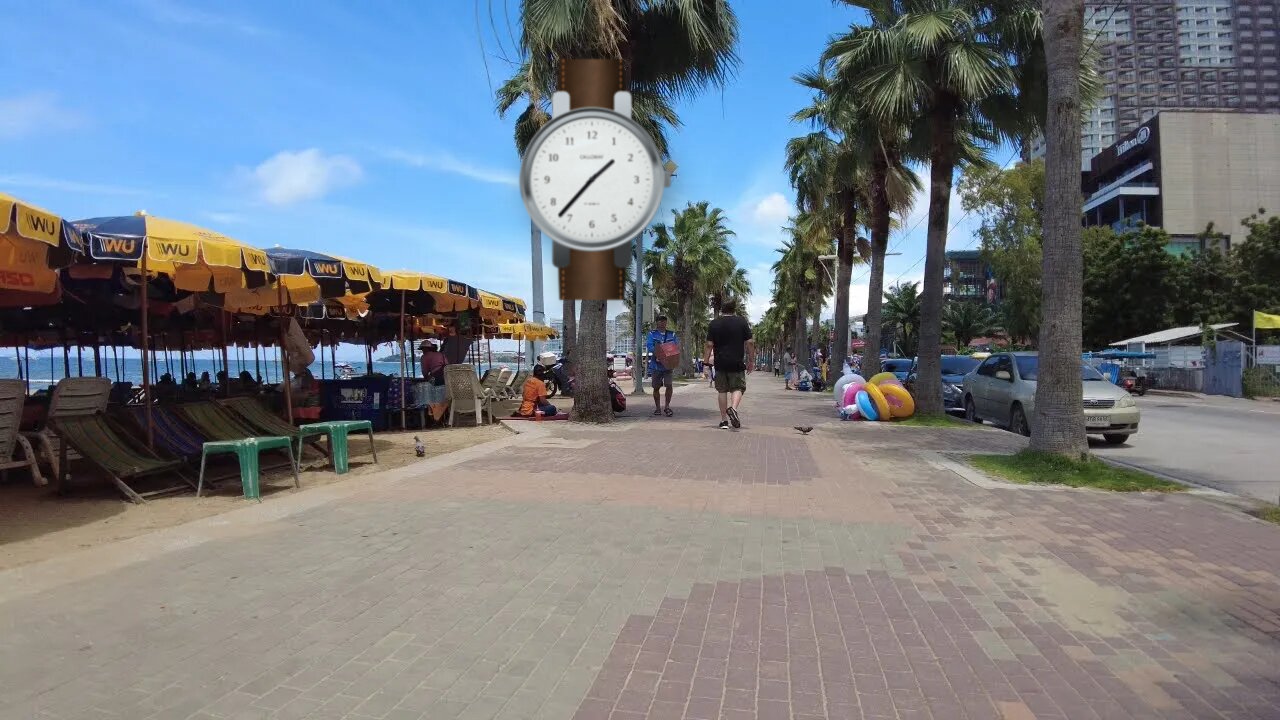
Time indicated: 1:37
